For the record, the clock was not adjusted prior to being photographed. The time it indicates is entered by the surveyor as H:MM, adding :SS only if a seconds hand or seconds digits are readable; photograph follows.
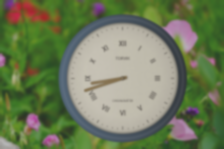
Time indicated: 8:42
